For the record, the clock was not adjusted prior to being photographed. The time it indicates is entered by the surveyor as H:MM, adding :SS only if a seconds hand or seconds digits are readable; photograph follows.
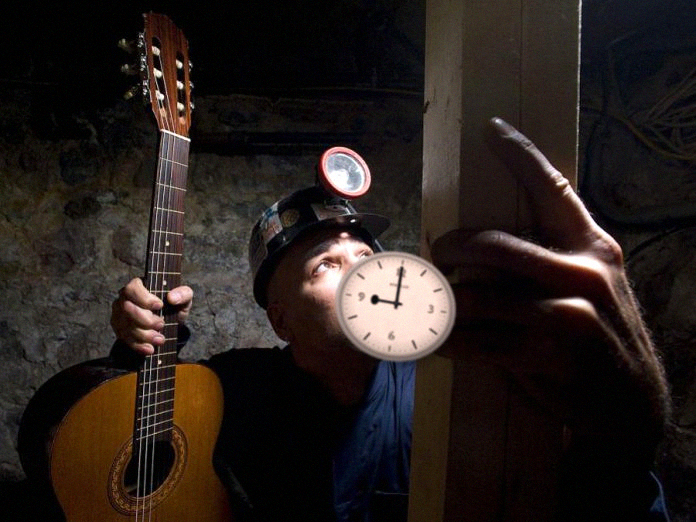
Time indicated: 9:00
